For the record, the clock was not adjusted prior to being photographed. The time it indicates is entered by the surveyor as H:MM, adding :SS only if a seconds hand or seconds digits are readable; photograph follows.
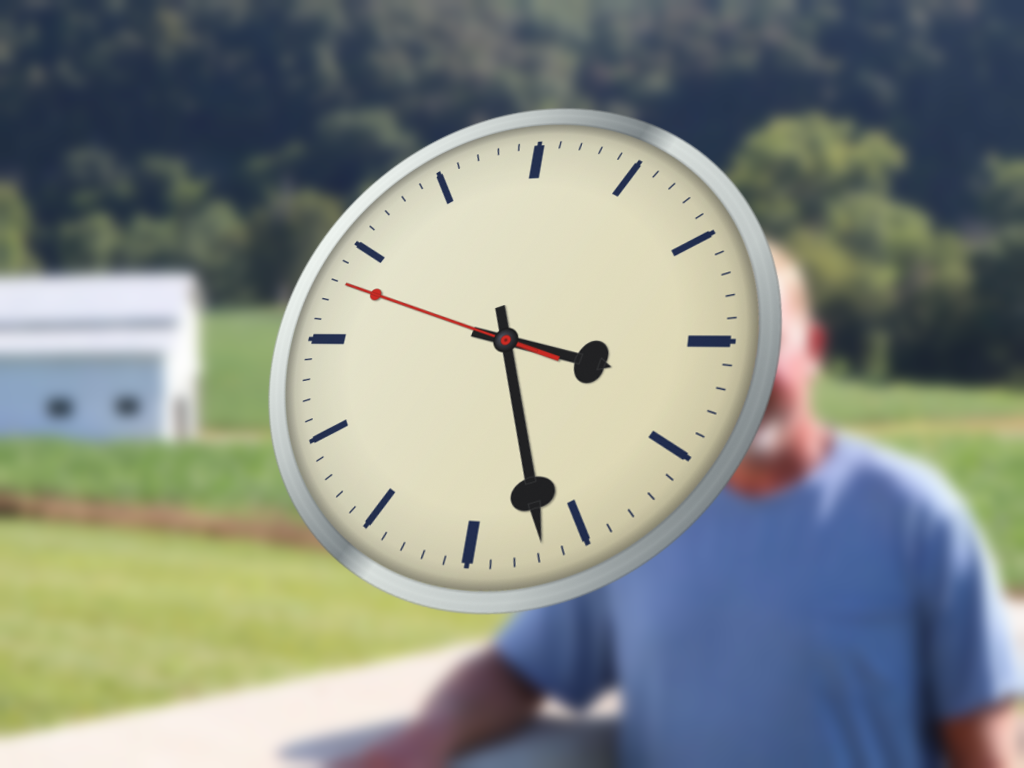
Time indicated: 3:26:48
